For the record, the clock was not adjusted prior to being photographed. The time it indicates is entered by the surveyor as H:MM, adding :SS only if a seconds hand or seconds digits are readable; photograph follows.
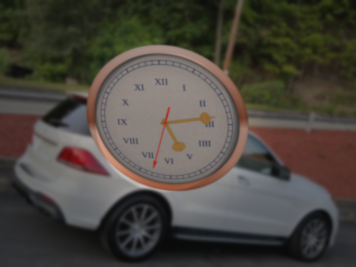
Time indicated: 5:13:33
